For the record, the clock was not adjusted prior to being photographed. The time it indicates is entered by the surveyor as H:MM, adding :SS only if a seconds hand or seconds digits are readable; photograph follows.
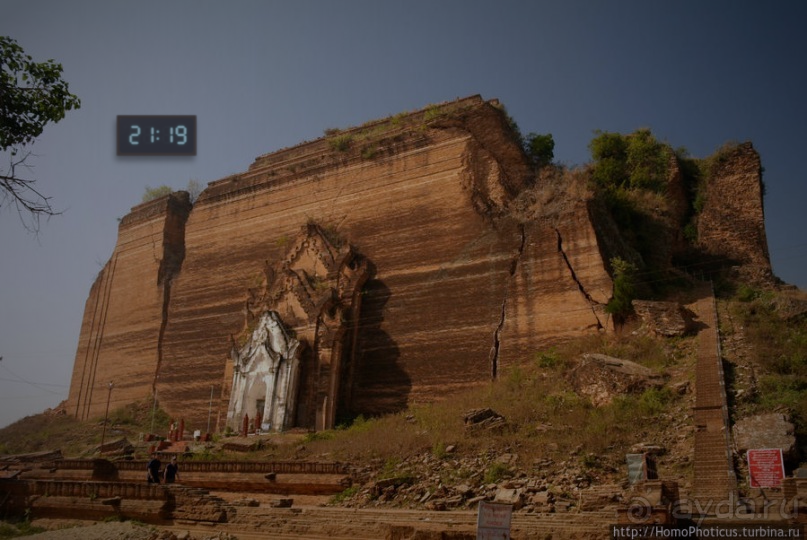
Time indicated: 21:19
